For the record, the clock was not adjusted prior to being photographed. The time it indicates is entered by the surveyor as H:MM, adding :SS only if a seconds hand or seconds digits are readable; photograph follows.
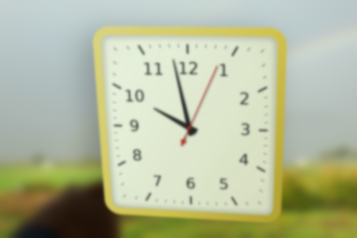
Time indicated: 9:58:04
